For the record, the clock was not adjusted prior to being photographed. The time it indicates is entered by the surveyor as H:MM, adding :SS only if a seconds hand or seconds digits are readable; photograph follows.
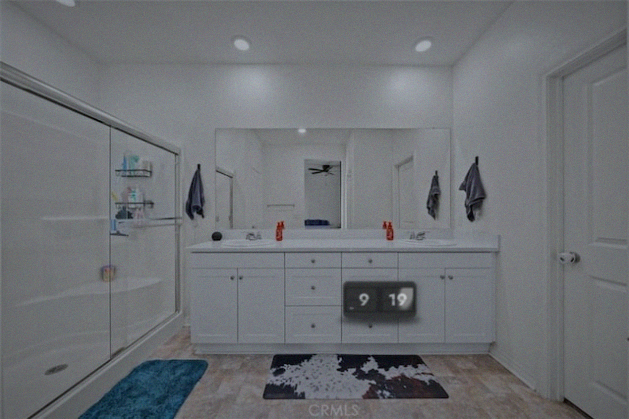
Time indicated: 9:19
